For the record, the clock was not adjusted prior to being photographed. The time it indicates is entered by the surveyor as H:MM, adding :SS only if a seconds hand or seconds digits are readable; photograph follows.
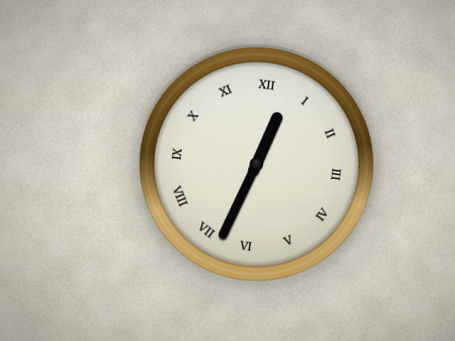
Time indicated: 12:33
